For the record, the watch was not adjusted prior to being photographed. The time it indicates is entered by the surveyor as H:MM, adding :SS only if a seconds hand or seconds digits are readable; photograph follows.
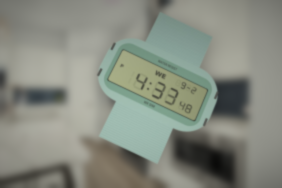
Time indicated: 4:33
